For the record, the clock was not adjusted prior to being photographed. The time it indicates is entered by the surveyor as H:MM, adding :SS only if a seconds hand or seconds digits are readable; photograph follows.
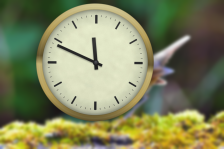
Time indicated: 11:49
